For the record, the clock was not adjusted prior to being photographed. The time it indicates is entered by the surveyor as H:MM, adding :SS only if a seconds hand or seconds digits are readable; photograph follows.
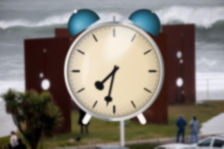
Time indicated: 7:32
